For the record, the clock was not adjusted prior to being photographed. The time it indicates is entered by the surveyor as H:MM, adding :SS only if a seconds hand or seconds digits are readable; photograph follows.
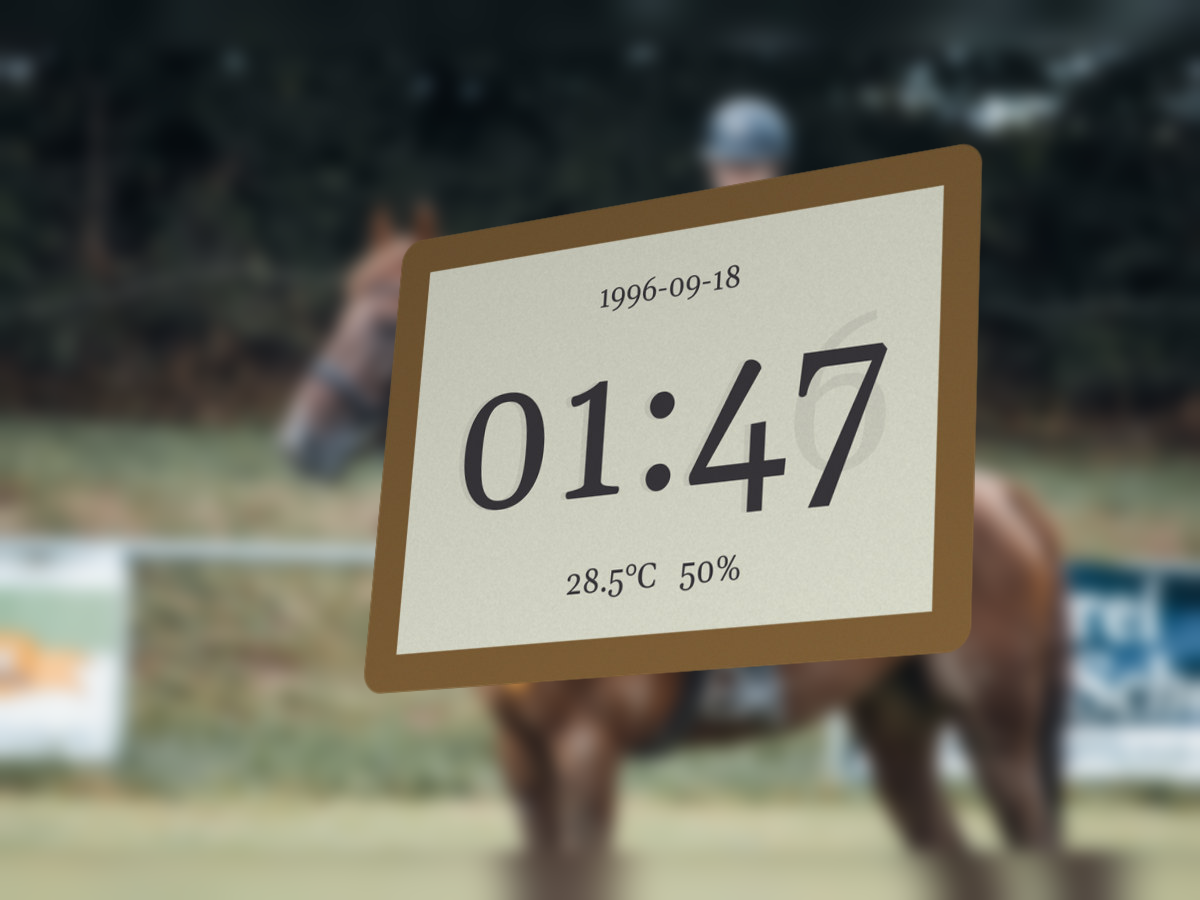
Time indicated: 1:47
